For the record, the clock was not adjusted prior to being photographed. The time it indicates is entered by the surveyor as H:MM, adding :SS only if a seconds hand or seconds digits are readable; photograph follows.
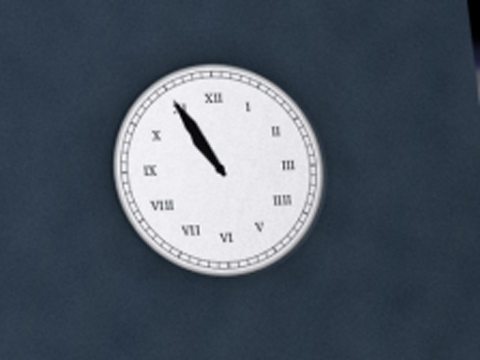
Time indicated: 10:55
